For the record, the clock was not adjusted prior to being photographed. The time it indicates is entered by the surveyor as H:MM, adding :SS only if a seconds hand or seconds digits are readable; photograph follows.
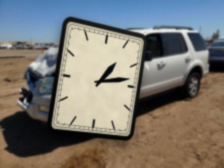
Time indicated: 1:13
